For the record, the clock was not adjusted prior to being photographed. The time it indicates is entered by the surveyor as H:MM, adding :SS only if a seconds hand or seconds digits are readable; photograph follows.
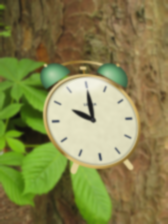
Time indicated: 10:00
